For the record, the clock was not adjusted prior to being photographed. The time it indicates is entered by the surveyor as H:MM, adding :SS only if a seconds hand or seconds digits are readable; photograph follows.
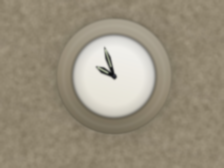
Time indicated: 9:57
